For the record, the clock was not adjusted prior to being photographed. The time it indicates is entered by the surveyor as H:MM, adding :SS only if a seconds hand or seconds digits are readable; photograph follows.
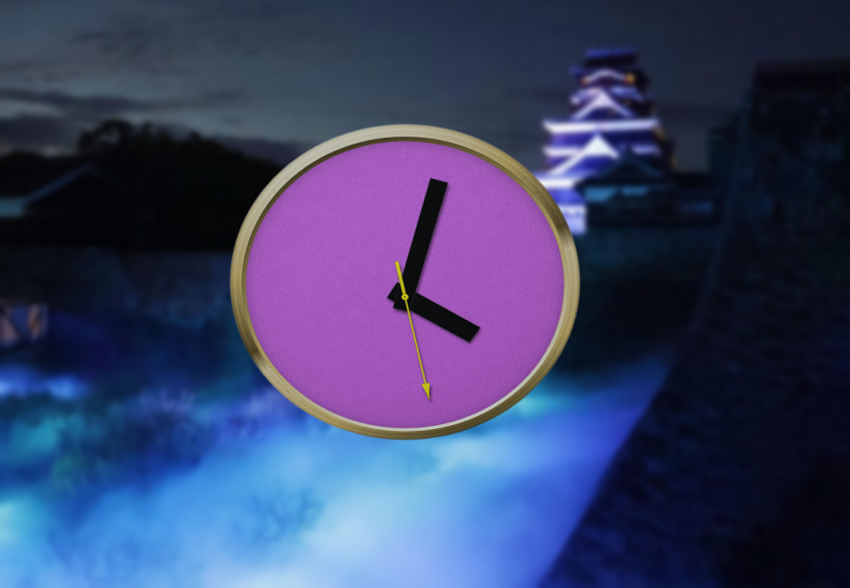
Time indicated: 4:02:28
